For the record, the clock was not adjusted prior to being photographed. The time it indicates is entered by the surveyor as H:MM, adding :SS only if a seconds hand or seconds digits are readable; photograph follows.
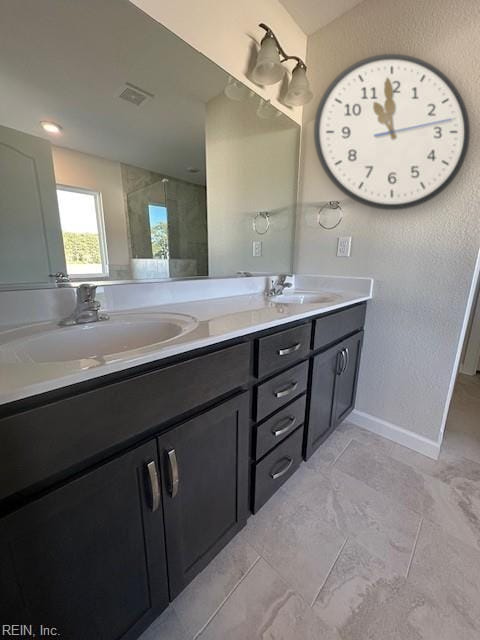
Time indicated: 10:59:13
